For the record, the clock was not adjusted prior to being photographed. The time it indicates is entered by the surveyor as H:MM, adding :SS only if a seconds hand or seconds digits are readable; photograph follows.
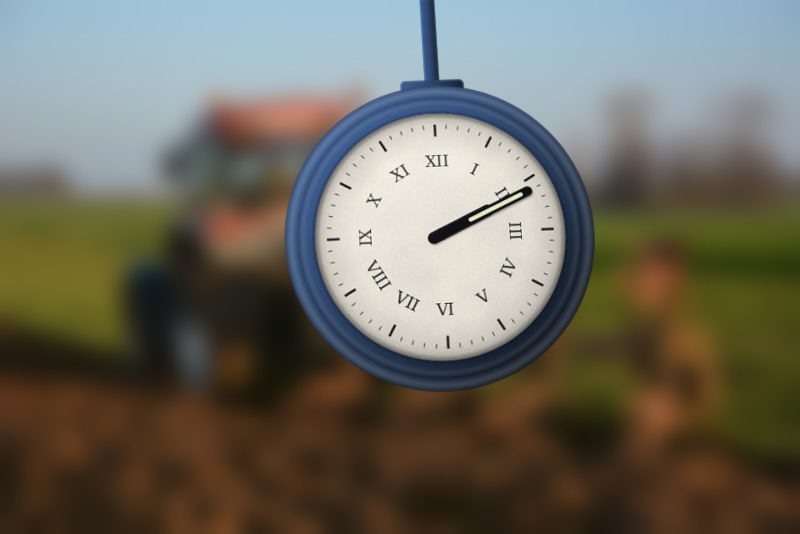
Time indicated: 2:11
